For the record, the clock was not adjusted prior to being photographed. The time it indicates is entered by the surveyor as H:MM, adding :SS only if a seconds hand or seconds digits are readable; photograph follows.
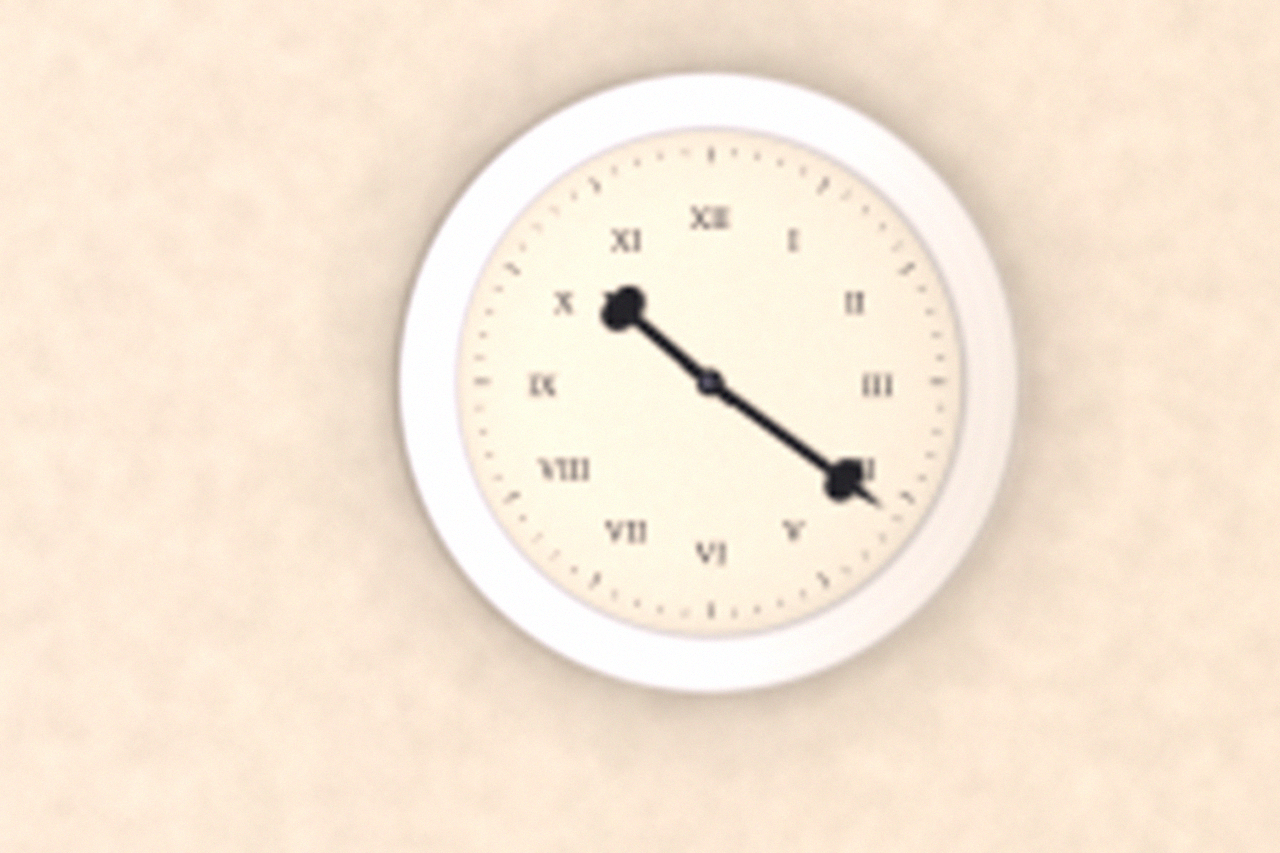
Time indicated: 10:21
